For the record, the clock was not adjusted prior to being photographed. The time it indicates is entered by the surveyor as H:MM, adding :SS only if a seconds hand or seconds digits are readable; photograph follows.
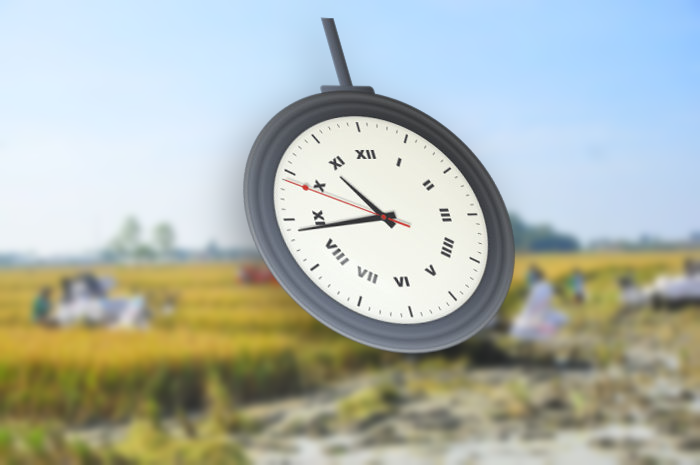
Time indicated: 10:43:49
